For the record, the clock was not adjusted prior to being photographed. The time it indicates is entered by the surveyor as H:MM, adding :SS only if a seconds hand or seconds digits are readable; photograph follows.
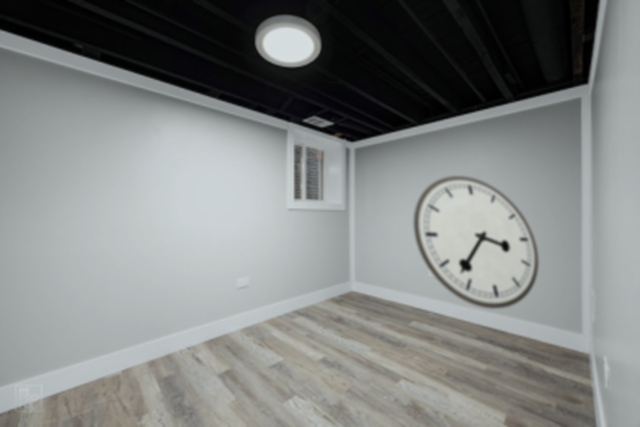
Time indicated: 3:37
